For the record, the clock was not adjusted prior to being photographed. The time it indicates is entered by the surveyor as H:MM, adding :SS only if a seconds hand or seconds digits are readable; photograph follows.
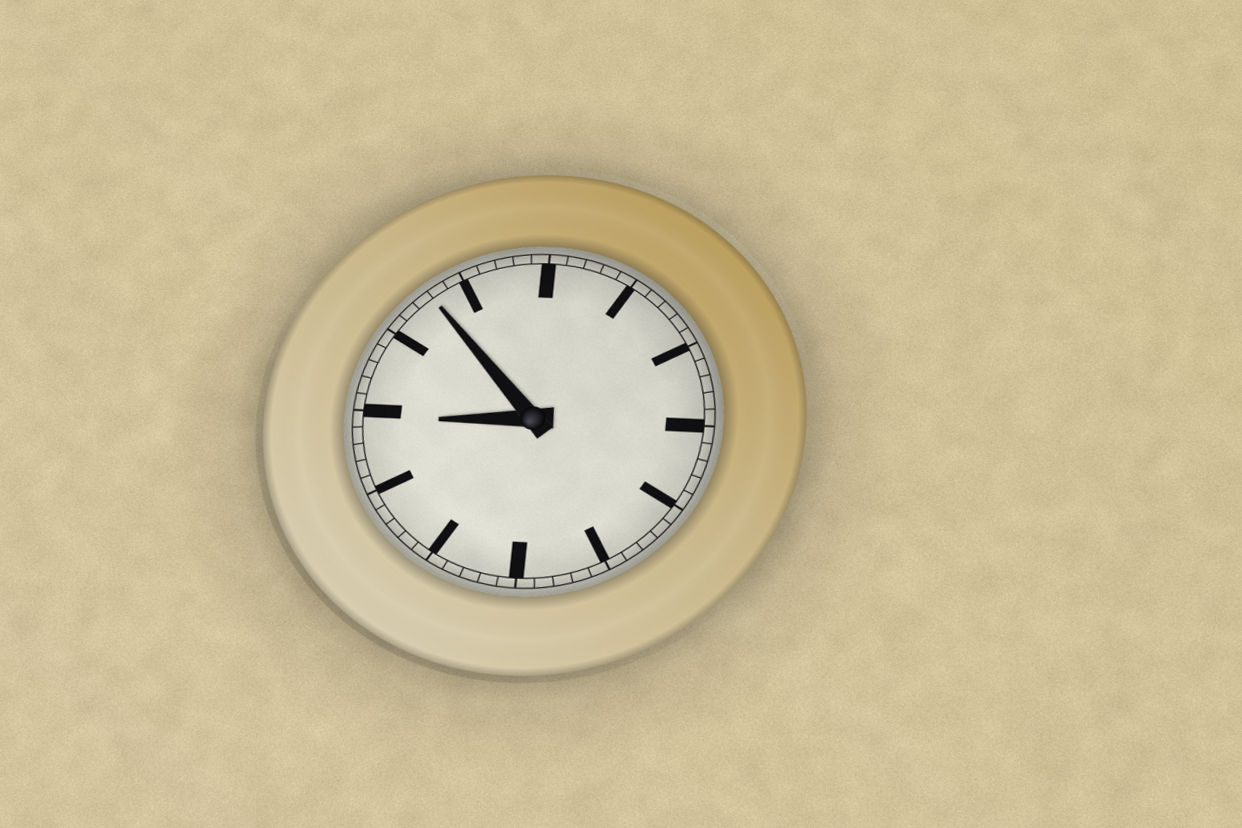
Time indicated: 8:53
